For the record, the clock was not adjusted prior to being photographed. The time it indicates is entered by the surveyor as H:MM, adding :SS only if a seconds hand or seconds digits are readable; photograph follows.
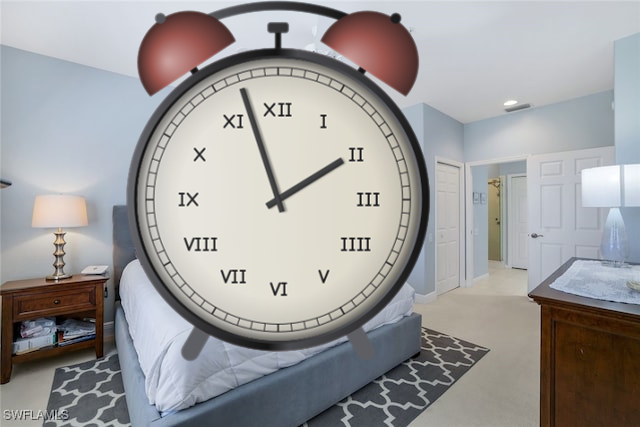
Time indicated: 1:57
